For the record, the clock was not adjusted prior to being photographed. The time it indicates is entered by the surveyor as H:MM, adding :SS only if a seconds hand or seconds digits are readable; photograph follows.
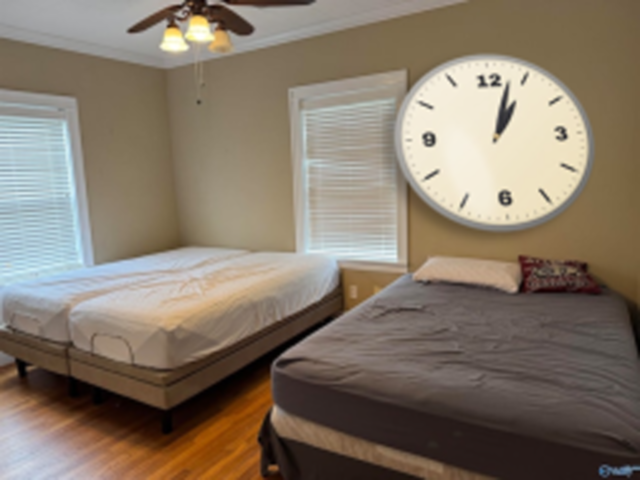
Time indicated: 1:03
